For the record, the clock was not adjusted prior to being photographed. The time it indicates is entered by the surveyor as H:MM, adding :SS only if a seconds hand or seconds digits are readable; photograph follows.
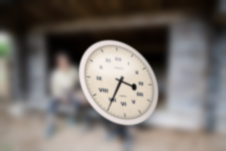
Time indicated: 3:35
